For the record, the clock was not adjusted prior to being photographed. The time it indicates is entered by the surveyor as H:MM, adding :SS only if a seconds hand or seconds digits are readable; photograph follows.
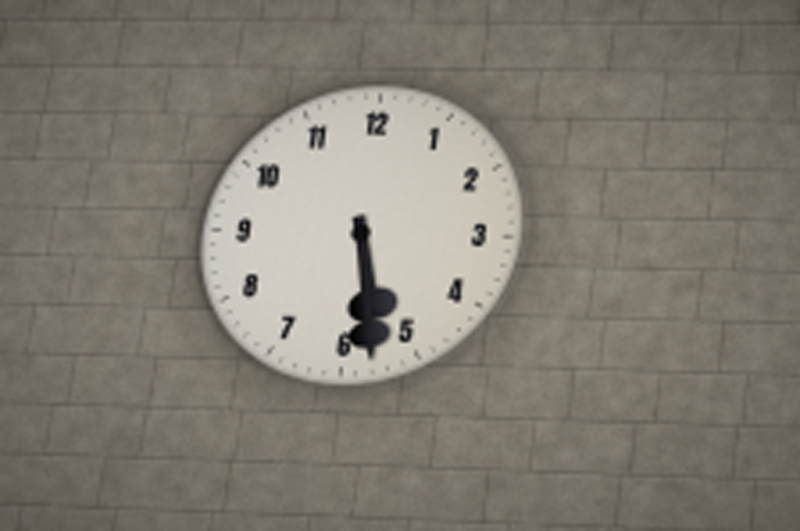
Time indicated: 5:28
